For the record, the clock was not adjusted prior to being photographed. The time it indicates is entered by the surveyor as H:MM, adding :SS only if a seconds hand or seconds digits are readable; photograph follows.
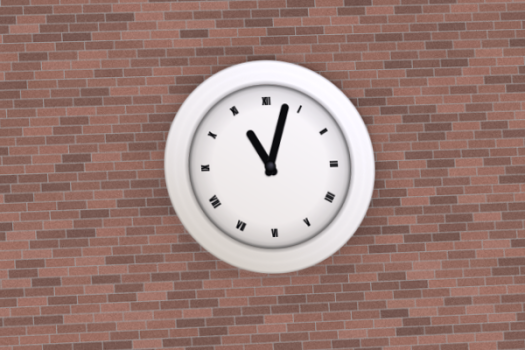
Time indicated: 11:03
